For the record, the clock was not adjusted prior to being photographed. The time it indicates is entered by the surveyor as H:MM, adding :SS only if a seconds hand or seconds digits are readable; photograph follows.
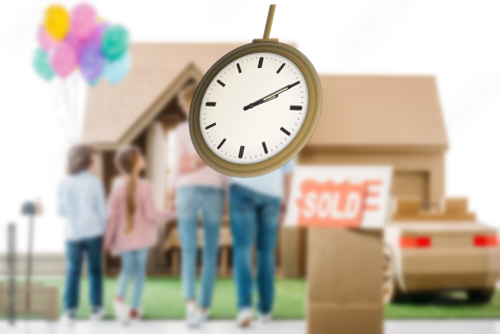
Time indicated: 2:10
